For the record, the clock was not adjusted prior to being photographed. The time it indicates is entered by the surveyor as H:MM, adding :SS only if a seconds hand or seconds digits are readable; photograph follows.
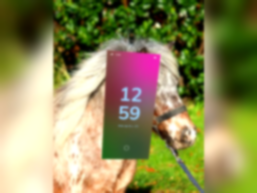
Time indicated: 12:59
